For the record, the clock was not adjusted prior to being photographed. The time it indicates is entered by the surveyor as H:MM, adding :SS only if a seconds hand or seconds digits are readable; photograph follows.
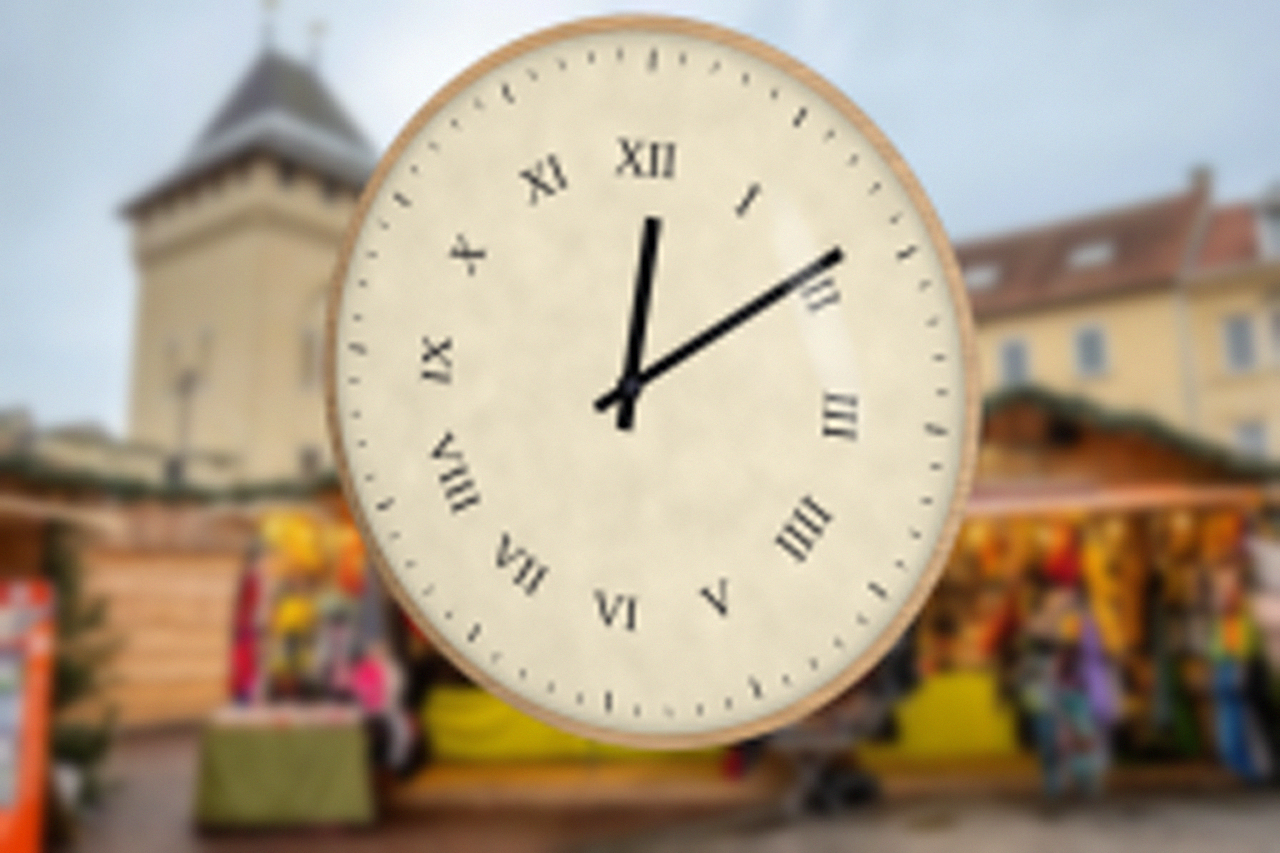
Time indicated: 12:09
